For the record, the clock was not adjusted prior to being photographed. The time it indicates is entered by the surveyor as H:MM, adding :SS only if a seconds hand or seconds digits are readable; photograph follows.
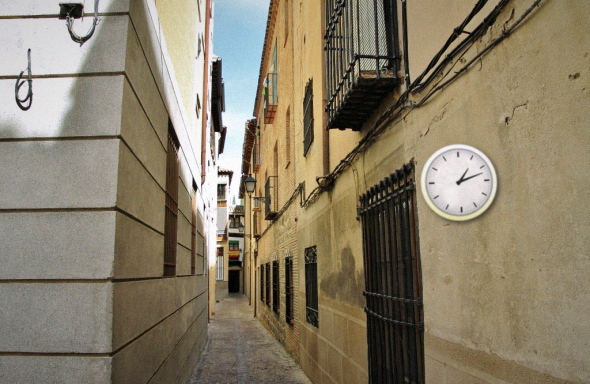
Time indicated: 1:12
